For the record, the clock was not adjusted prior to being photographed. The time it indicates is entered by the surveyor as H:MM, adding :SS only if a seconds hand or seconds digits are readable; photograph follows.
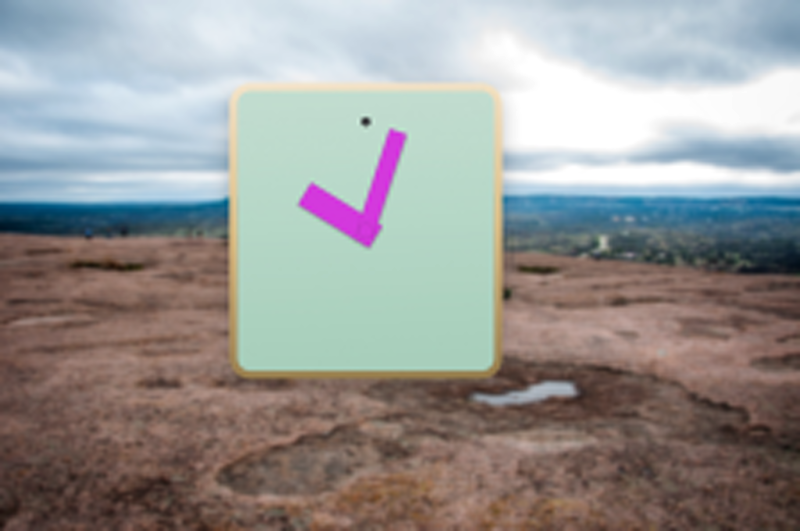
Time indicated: 10:03
